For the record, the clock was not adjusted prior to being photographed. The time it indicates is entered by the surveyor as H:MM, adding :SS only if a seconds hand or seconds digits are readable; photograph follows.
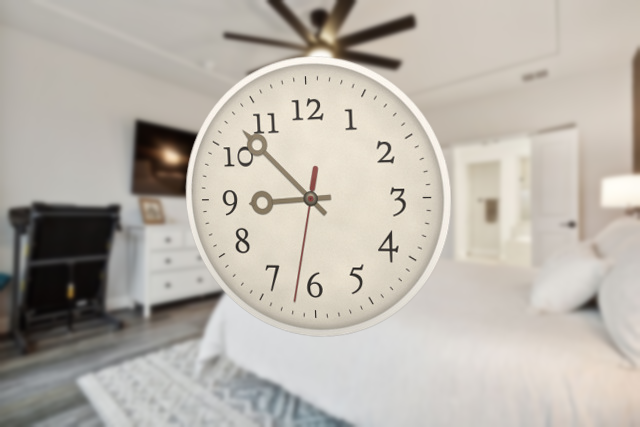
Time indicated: 8:52:32
